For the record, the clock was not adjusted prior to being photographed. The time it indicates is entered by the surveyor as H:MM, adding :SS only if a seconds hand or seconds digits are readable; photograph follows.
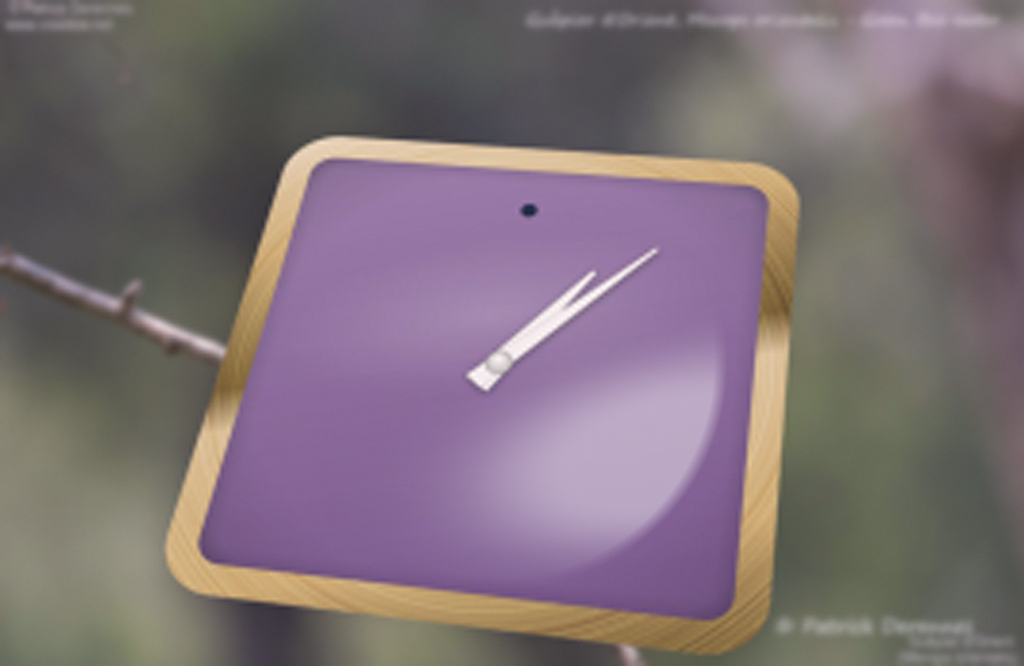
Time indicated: 1:07
